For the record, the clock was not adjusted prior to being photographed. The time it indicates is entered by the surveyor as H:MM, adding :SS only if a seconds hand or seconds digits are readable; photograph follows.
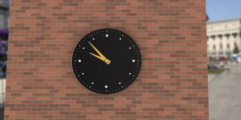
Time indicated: 9:53
